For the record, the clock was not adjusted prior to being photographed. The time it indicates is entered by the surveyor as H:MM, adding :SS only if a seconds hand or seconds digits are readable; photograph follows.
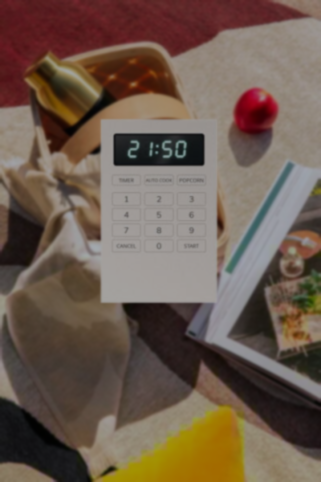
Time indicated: 21:50
